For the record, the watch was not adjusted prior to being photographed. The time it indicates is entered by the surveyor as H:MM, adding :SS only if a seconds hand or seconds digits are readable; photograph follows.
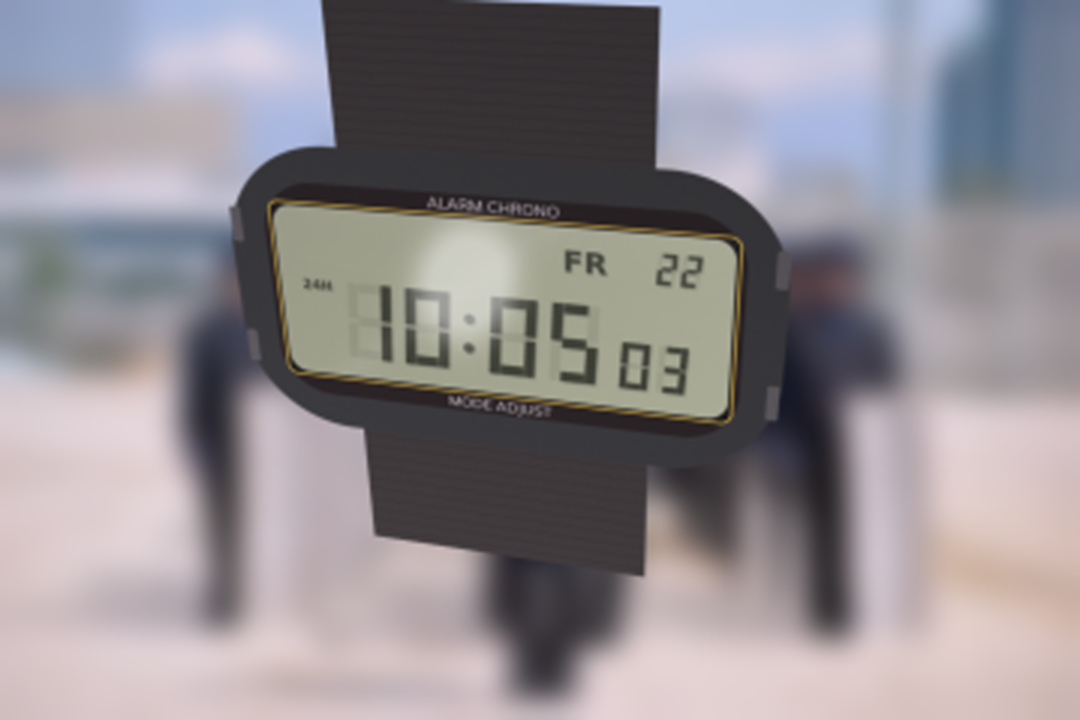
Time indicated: 10:05:03
